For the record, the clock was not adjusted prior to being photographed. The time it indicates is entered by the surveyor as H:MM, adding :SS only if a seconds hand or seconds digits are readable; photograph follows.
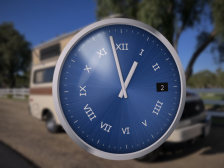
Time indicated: 12:58
